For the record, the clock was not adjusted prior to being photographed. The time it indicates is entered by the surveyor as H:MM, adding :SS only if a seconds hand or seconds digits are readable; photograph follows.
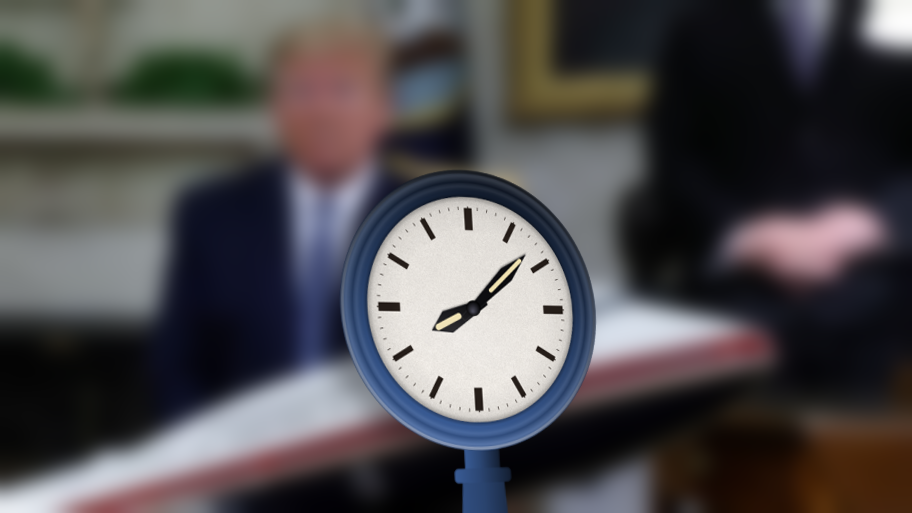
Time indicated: 8:08
